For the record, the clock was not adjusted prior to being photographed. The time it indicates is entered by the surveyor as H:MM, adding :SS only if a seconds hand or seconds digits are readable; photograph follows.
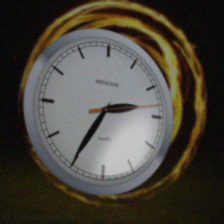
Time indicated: 2:35:13
